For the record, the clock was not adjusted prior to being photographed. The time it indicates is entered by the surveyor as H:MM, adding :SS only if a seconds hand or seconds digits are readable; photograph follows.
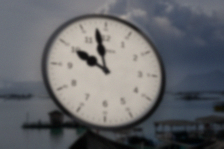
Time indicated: 9:58
